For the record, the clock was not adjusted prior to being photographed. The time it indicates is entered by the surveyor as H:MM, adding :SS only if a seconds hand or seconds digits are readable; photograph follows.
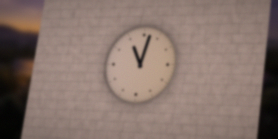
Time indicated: 11:02
